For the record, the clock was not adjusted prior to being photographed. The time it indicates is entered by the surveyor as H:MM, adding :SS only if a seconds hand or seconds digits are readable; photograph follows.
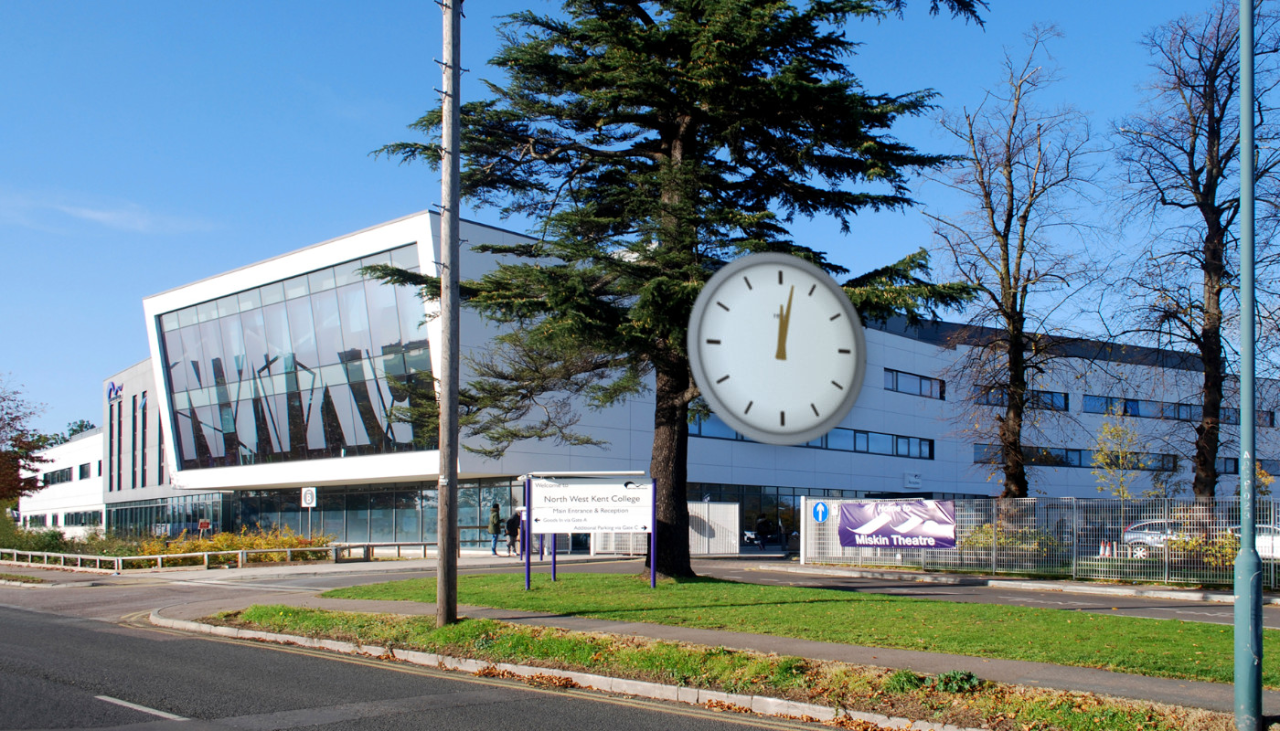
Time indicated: 12:02
